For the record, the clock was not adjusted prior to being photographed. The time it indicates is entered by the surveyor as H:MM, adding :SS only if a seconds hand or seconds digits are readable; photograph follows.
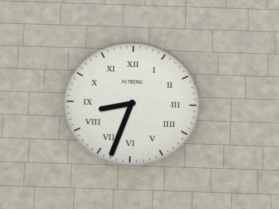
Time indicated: 8:33
